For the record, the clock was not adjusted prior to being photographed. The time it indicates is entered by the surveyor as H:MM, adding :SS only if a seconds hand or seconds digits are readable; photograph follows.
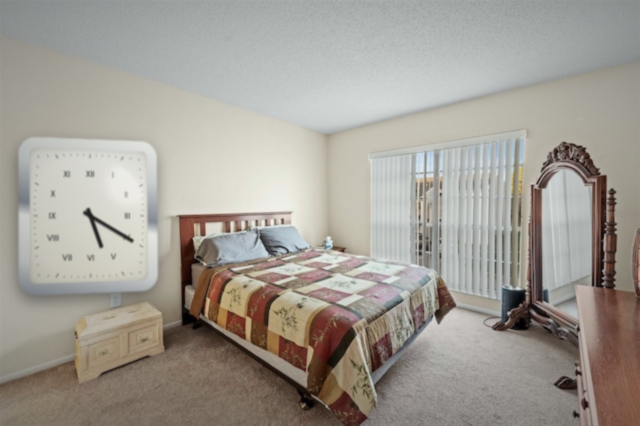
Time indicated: 5:20
